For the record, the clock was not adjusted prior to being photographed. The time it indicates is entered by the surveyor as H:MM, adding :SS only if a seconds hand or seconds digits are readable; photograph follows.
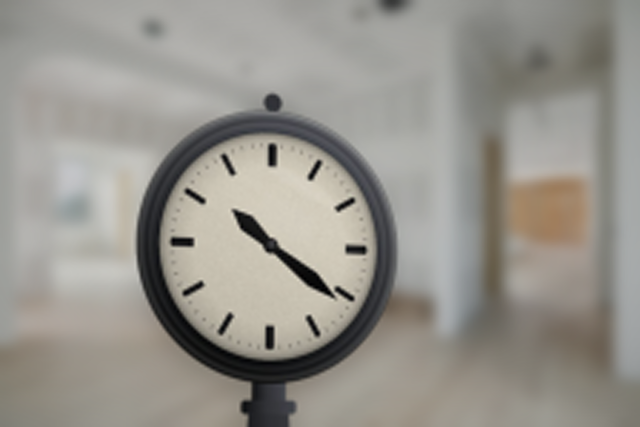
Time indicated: 10:21
